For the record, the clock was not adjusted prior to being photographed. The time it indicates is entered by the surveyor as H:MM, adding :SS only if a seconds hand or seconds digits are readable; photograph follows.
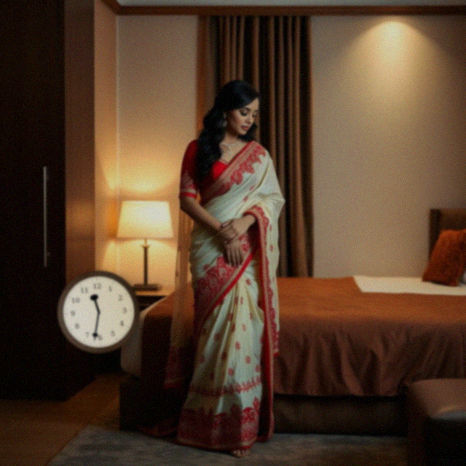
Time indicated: 11:32
